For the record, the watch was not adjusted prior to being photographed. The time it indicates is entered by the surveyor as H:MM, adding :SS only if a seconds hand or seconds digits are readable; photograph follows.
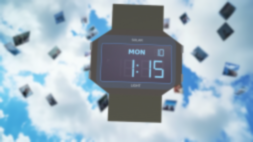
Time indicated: 1:15
